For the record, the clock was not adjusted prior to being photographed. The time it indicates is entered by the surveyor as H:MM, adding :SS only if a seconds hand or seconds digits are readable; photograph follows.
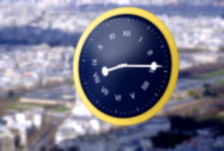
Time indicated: 8:14
